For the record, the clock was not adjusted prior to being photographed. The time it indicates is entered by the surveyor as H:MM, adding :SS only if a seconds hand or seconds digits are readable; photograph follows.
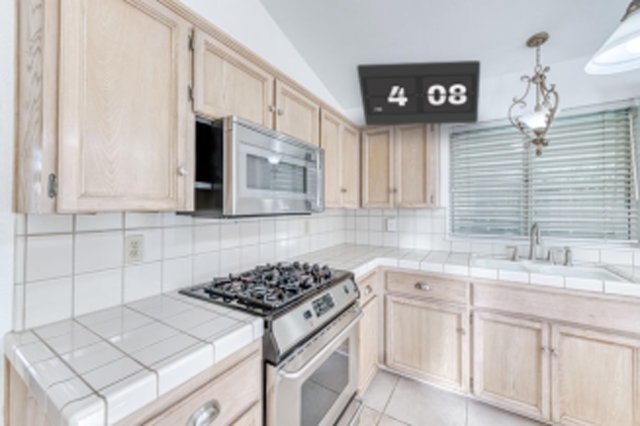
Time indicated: 4:08
